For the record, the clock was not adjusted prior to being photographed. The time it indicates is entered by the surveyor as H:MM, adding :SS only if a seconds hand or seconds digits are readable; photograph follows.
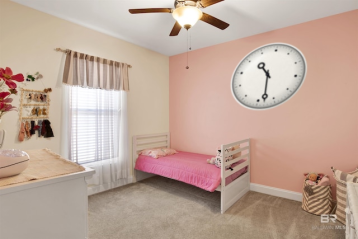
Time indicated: 10:28
